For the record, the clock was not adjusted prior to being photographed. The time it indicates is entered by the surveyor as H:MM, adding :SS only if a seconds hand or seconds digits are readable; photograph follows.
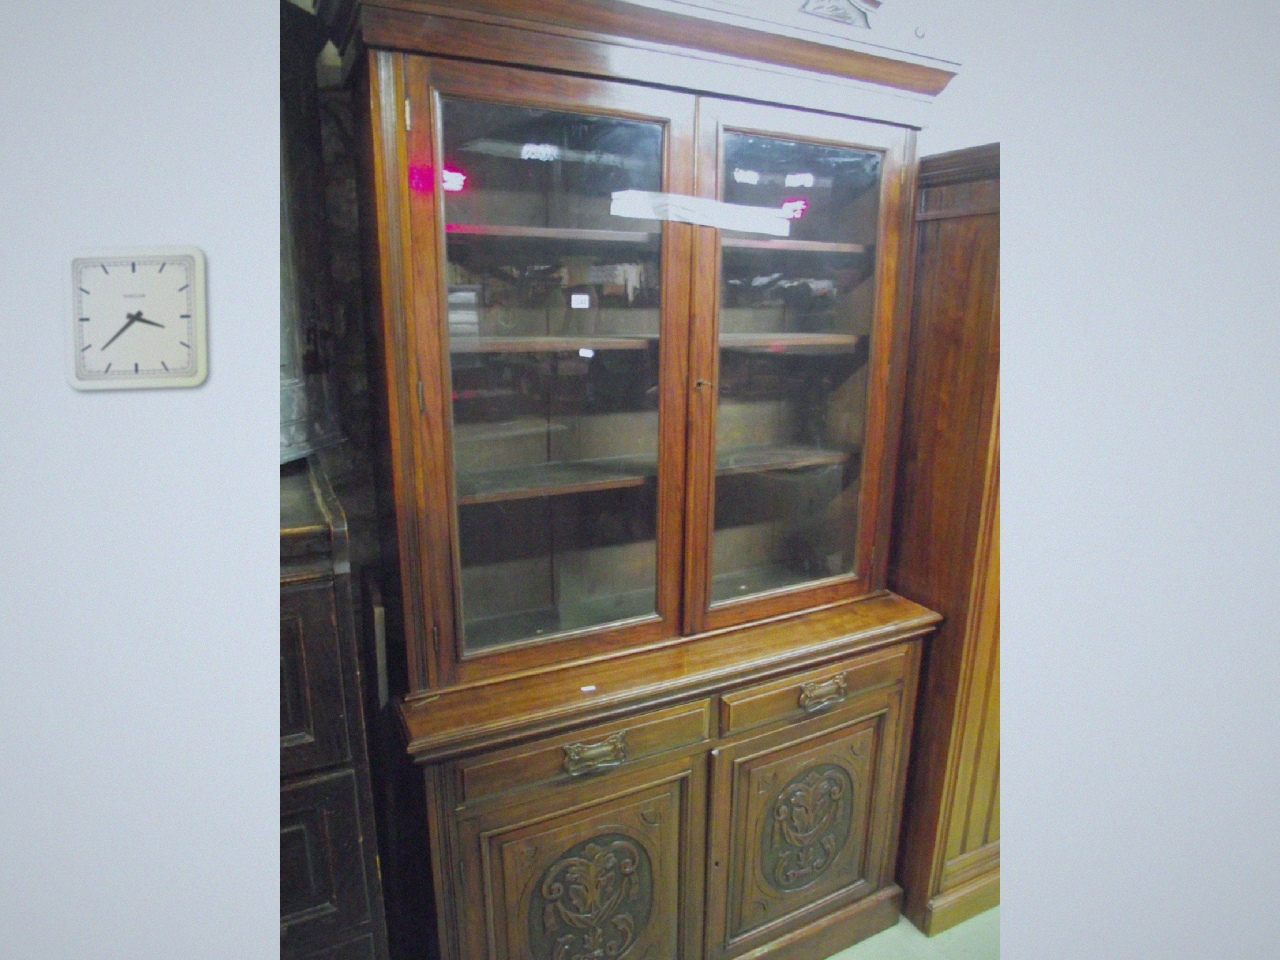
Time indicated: 3:38
